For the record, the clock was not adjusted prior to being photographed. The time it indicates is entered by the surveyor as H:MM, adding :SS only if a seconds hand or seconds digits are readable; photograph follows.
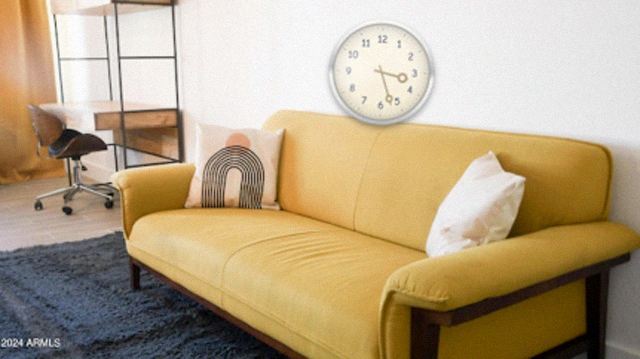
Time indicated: 3:27
